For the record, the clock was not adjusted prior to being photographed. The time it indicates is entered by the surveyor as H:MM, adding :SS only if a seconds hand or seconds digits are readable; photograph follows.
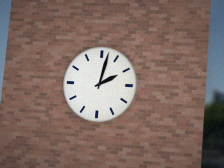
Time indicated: 2:02
